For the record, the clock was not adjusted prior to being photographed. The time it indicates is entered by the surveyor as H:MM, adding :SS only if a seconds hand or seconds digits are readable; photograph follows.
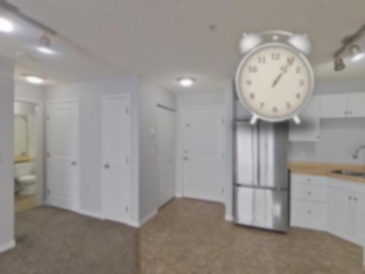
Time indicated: 1:06
